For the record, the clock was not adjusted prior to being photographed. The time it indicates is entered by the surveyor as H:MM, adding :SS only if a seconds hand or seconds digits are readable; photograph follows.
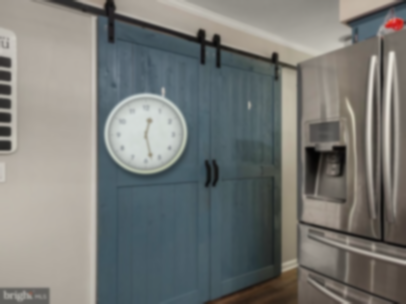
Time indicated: 12:28
